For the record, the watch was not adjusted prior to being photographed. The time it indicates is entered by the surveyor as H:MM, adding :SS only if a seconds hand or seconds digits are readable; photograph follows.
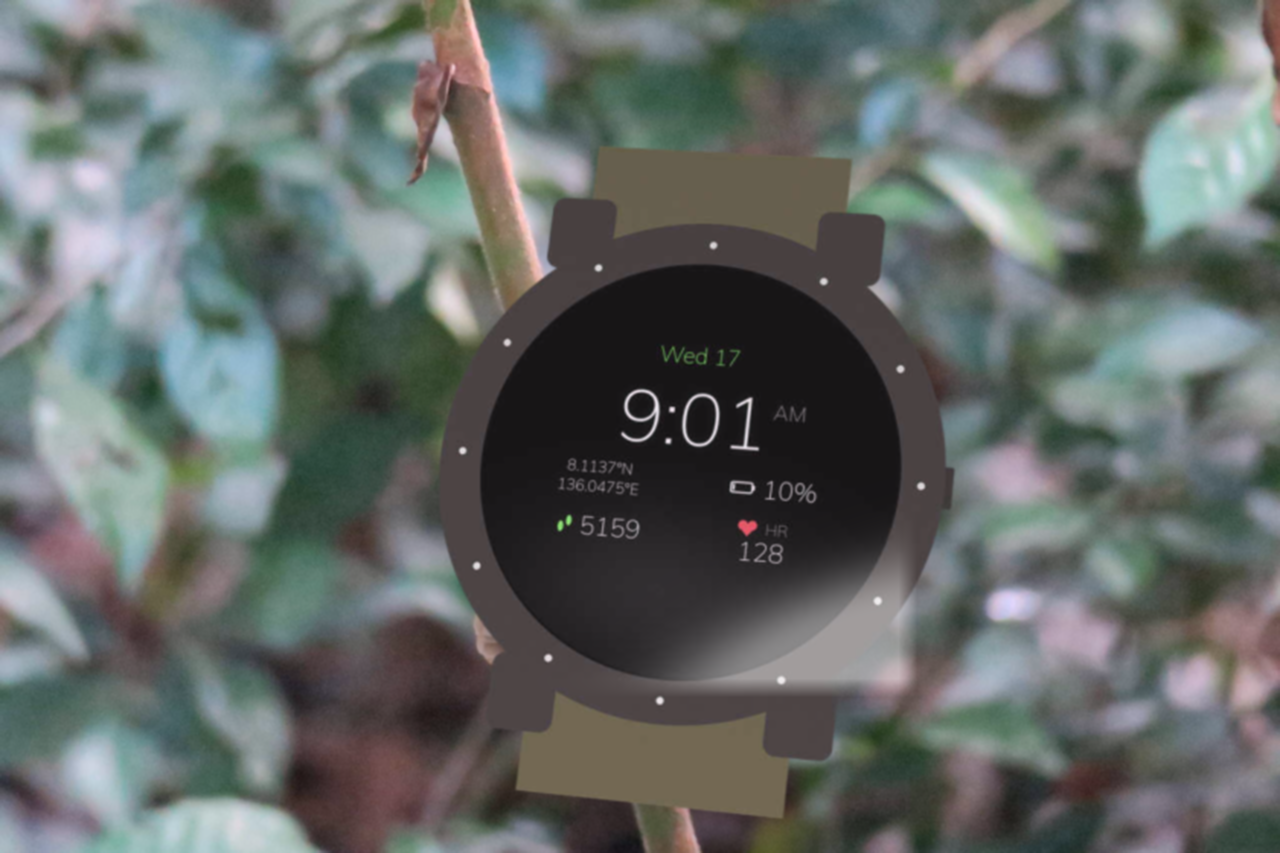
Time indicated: 9:01
